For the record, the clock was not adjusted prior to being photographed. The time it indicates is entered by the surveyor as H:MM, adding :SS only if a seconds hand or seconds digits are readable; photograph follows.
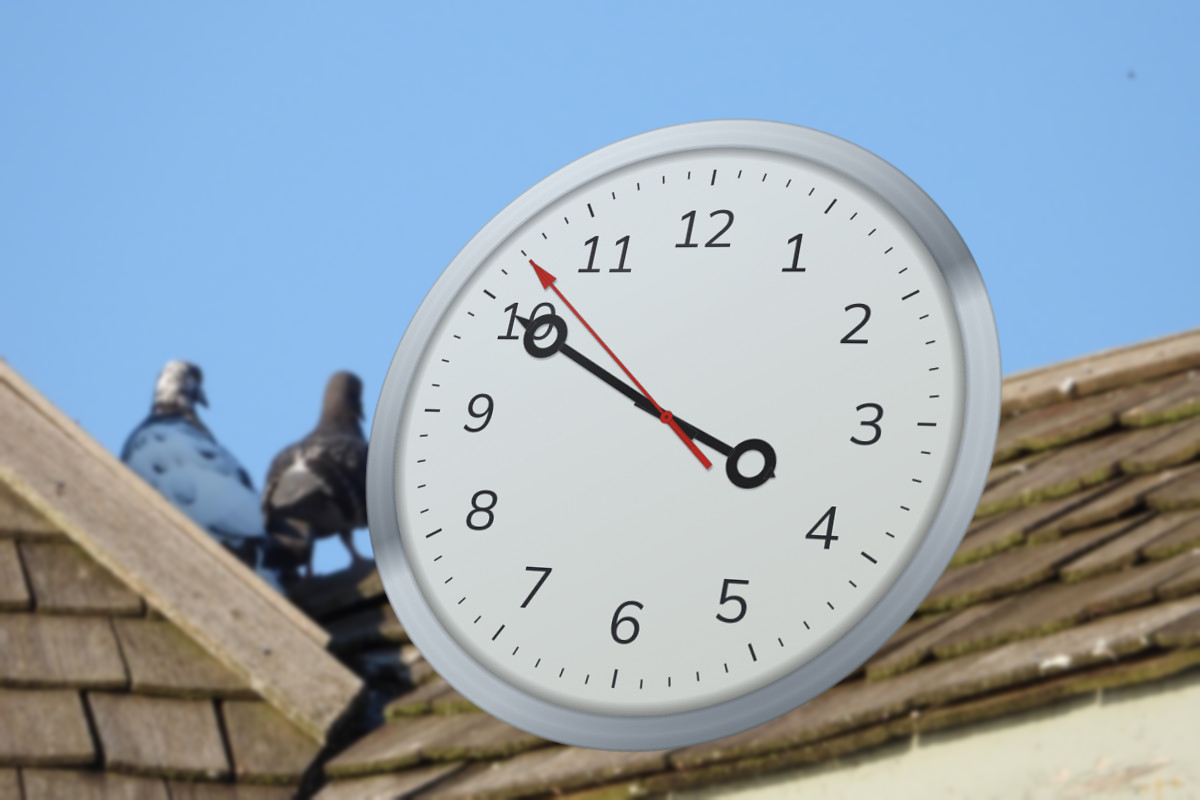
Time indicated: 3:49:52
